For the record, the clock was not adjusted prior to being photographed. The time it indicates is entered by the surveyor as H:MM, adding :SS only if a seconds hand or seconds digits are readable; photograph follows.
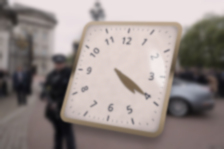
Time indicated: 4:20
